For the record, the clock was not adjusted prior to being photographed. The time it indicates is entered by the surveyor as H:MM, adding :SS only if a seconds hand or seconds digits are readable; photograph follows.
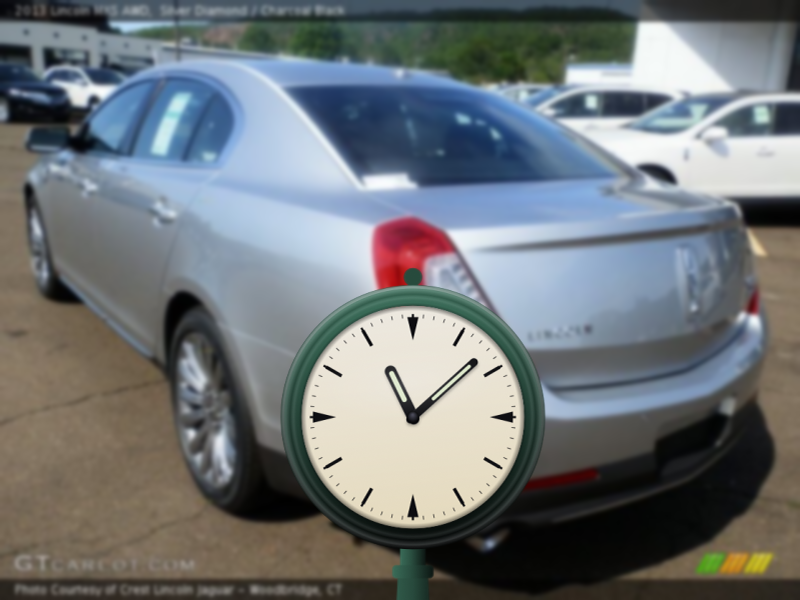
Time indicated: 11:08
